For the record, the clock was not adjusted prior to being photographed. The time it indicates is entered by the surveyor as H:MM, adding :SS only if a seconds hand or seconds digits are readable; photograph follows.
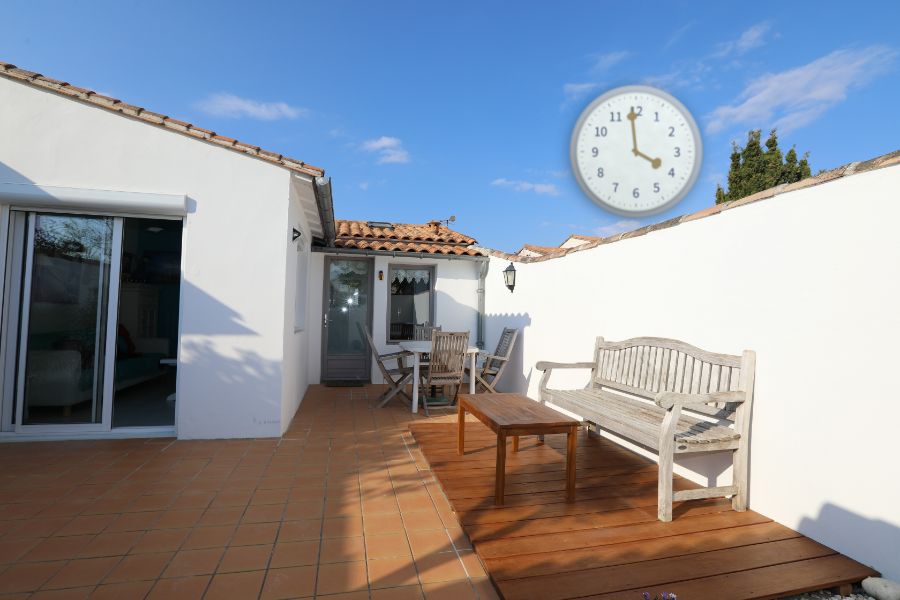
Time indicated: 3:59
